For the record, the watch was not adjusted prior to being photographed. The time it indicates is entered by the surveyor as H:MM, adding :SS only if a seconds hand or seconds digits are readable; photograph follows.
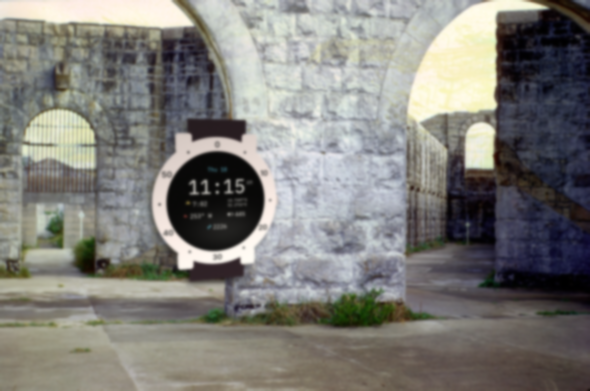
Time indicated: 11:15
